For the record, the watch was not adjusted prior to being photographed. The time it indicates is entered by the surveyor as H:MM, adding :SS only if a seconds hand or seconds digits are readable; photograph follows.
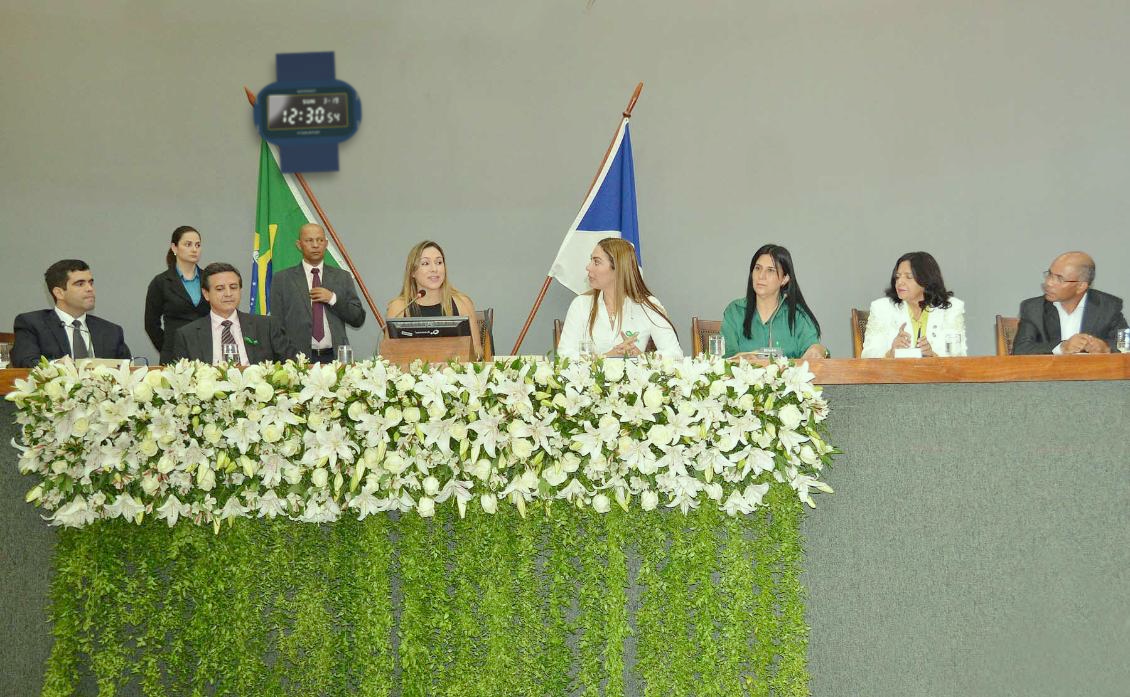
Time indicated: 12:30
